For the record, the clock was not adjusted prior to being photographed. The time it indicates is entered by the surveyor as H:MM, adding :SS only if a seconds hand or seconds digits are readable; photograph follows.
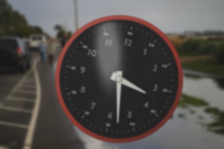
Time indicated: 3:28
